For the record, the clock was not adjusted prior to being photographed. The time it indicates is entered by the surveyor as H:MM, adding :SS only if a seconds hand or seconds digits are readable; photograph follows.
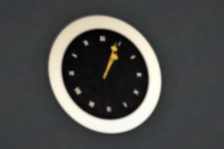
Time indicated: 1:04
